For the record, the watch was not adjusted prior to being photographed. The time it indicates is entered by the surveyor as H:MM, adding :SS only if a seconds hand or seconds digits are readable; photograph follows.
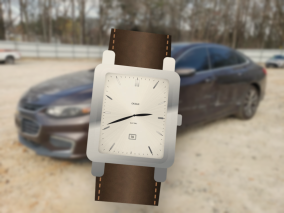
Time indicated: 2:41
